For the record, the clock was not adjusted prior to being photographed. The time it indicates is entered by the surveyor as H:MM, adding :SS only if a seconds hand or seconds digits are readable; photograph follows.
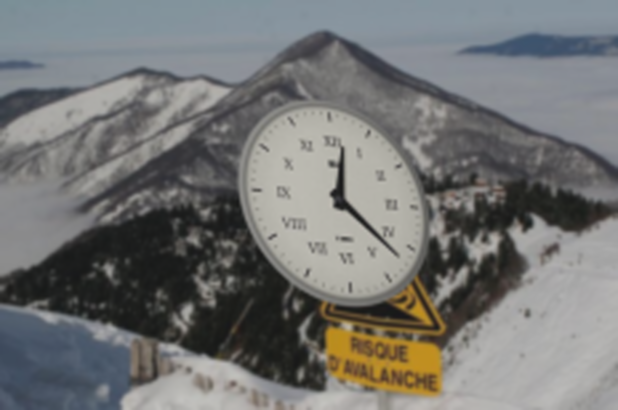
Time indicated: 12:22
